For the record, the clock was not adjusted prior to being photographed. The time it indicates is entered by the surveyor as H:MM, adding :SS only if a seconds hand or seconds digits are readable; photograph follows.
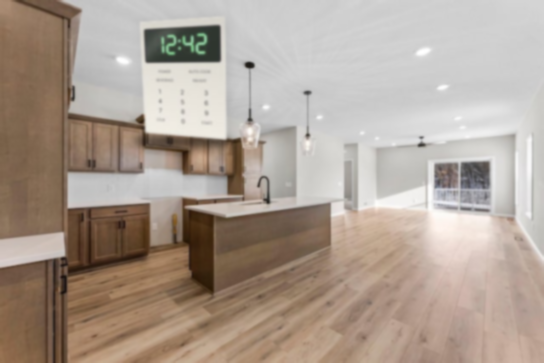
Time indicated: 12:42
